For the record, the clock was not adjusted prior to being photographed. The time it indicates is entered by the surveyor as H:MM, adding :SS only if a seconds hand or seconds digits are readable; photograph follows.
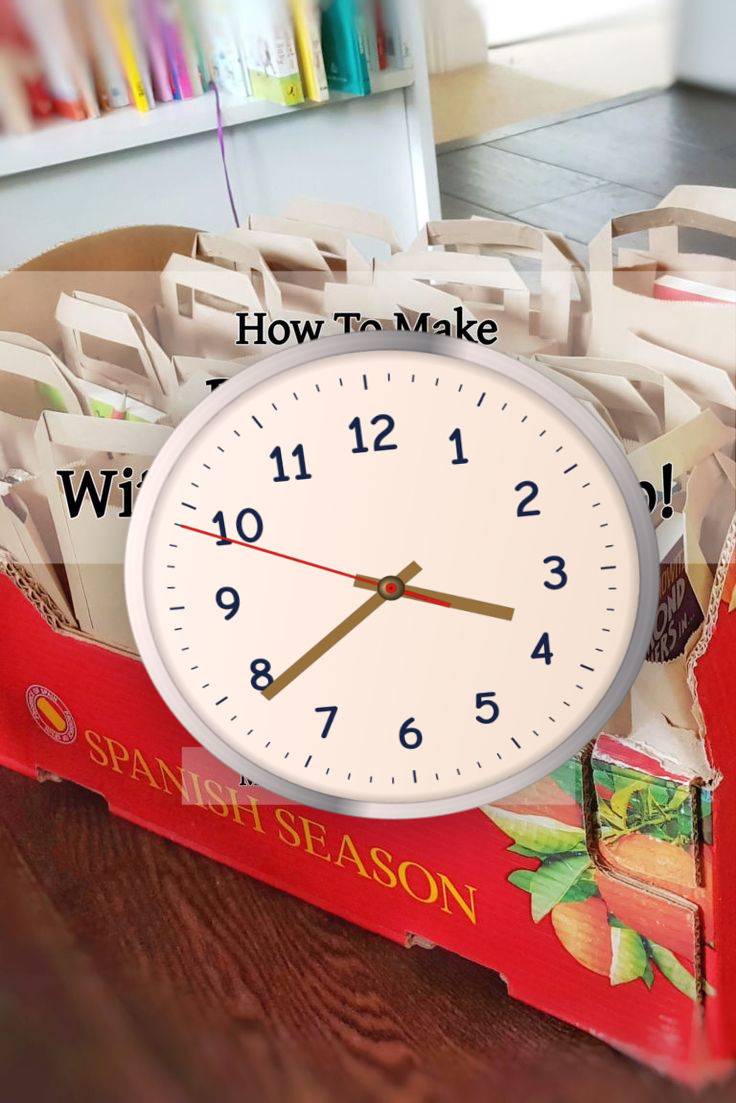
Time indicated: 3:38:49
